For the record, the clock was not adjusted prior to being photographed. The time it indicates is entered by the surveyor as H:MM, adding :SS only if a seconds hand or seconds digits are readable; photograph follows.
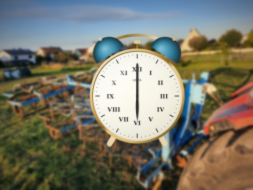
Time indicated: 6:00
